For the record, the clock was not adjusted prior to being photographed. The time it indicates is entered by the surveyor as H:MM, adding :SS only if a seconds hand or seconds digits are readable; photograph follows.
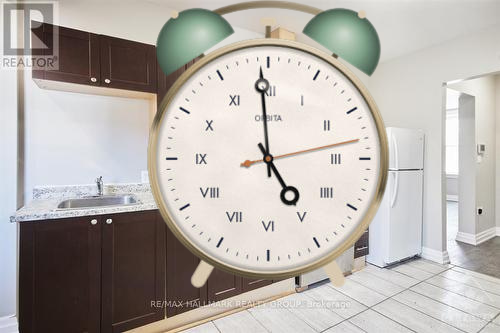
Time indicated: 4:59:13
